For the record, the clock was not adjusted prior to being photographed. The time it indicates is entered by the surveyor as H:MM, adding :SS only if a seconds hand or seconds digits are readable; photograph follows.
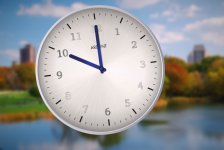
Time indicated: 10:00
